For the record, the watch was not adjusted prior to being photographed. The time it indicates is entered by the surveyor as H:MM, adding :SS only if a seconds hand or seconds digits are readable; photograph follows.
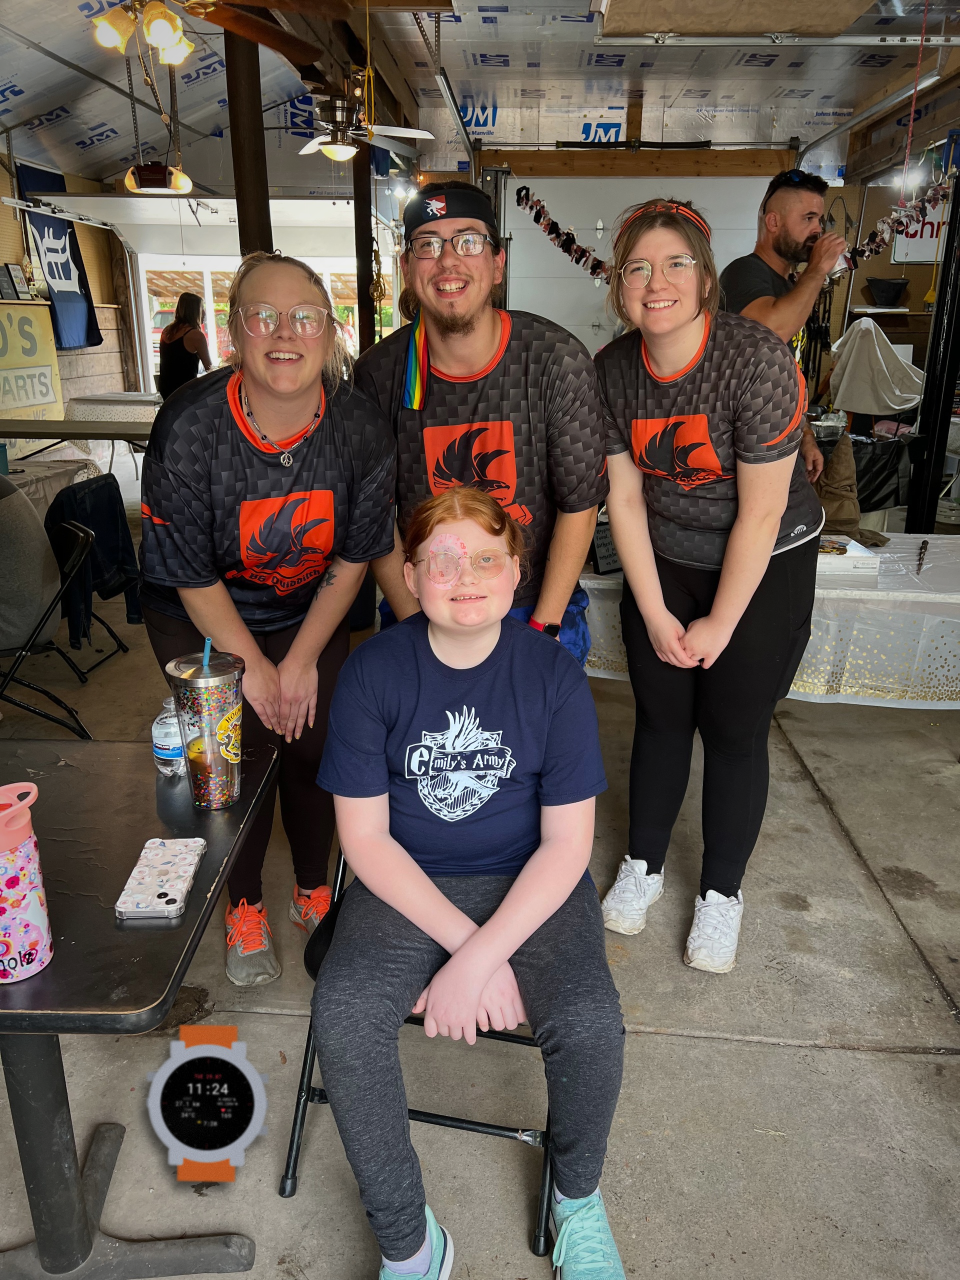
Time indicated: 11:24
